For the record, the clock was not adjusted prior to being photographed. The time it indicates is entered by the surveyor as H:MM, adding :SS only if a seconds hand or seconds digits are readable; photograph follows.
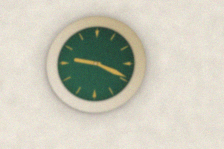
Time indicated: 9:19
